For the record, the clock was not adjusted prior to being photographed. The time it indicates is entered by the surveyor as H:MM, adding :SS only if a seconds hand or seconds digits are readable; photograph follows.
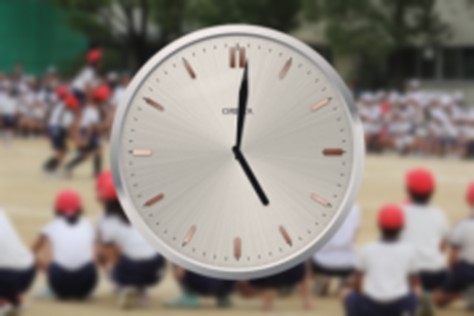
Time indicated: 5:01
